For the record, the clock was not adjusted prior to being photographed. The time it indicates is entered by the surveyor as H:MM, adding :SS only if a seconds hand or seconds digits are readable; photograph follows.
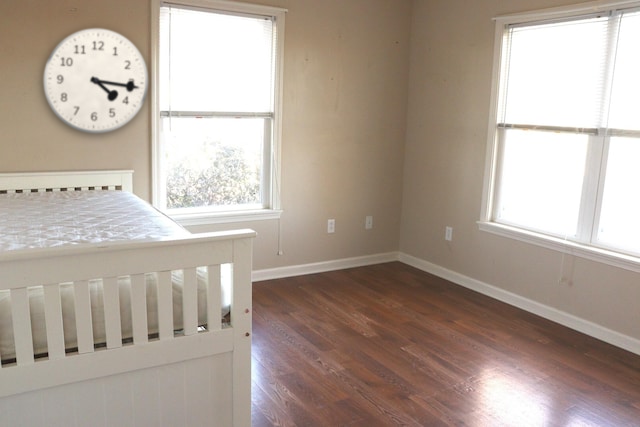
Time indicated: 4:16
